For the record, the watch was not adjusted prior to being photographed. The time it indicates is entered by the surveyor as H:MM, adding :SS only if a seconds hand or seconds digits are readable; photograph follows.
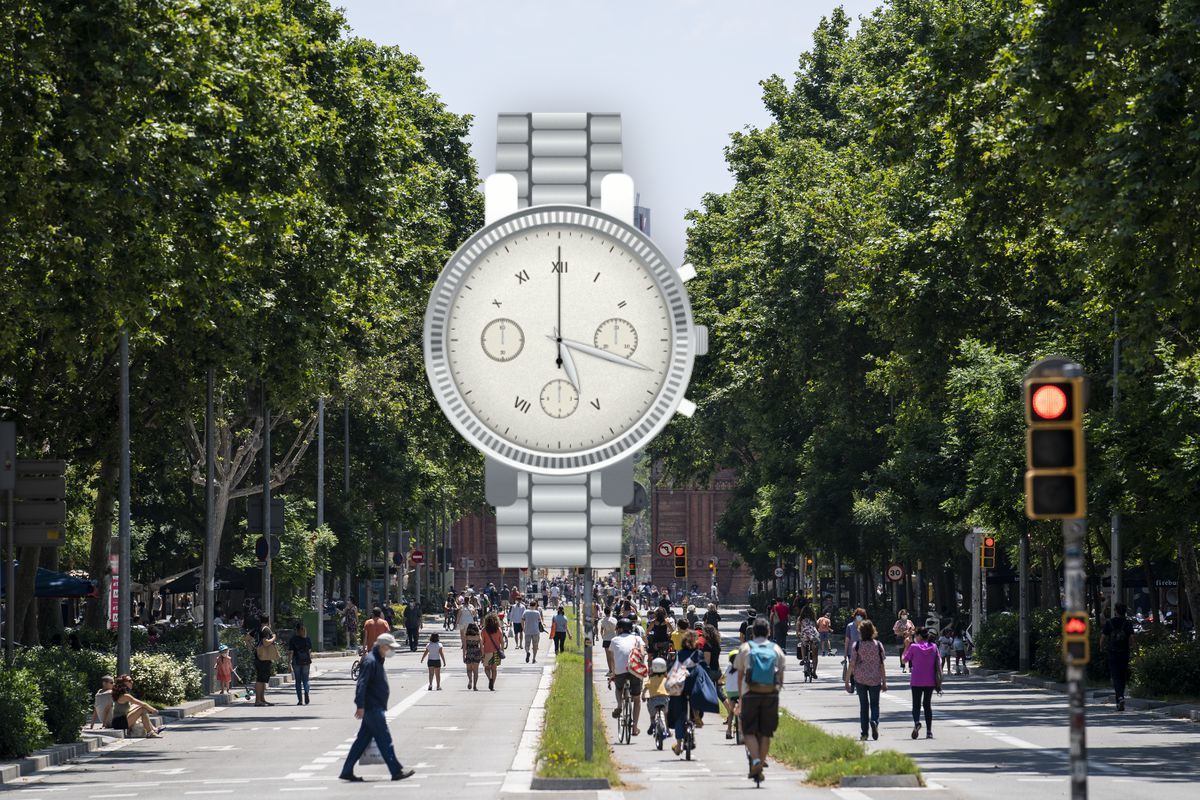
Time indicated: 5:18
